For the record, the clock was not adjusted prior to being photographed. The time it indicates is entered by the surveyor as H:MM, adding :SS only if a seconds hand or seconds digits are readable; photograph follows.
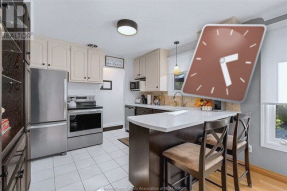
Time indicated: 2:24
